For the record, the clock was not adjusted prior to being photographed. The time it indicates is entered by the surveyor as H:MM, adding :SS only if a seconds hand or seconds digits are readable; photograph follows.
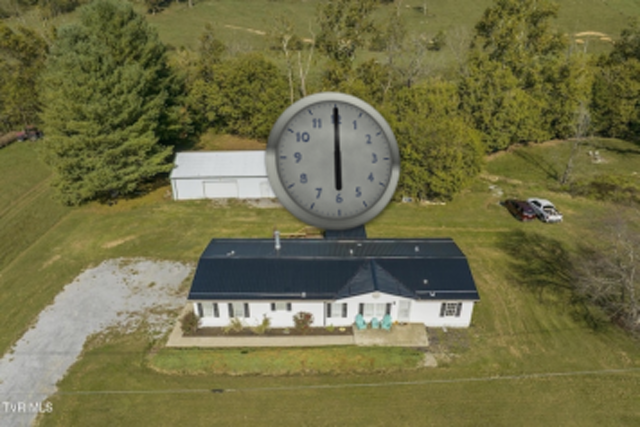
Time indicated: 6:00
